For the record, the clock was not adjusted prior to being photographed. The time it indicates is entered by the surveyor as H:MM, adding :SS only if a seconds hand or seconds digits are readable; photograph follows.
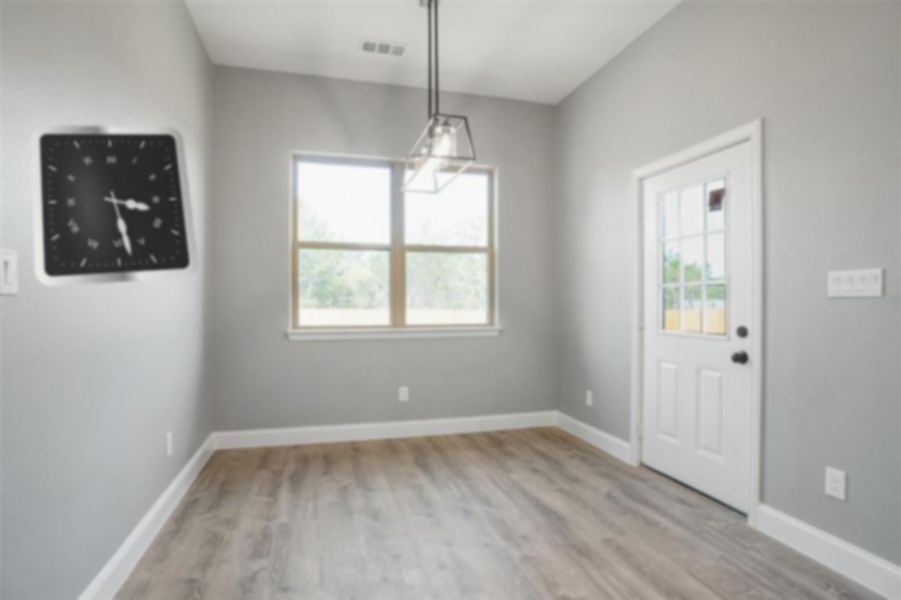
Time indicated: 3:28
